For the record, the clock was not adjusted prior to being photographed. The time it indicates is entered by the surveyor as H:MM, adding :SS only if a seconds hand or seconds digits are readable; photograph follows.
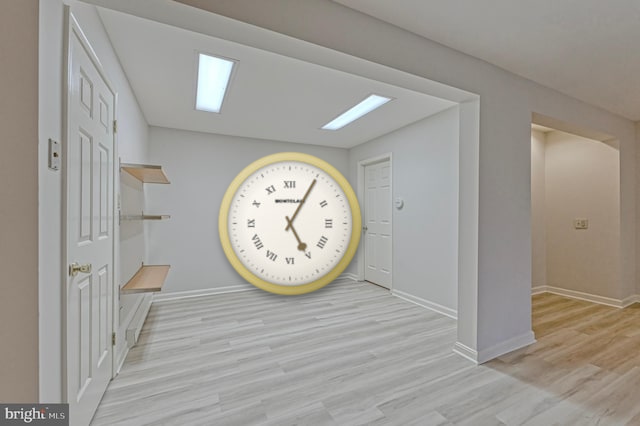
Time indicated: 5:05
